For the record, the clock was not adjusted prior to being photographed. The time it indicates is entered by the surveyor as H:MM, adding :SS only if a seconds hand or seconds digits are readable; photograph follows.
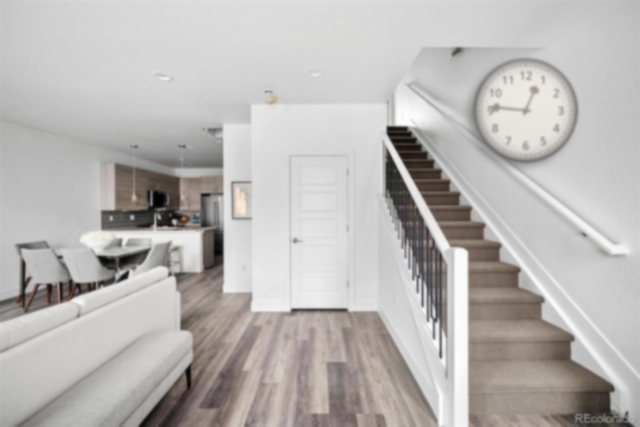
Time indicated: 12:46
